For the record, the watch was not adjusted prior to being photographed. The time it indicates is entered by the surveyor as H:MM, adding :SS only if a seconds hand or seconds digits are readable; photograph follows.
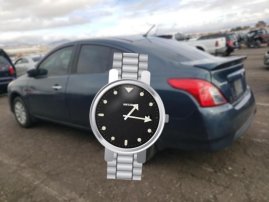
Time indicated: 1:16
